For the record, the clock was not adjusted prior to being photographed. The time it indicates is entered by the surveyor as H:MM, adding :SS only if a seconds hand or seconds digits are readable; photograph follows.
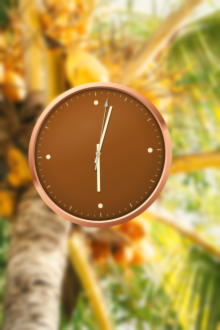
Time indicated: 6:03:02
